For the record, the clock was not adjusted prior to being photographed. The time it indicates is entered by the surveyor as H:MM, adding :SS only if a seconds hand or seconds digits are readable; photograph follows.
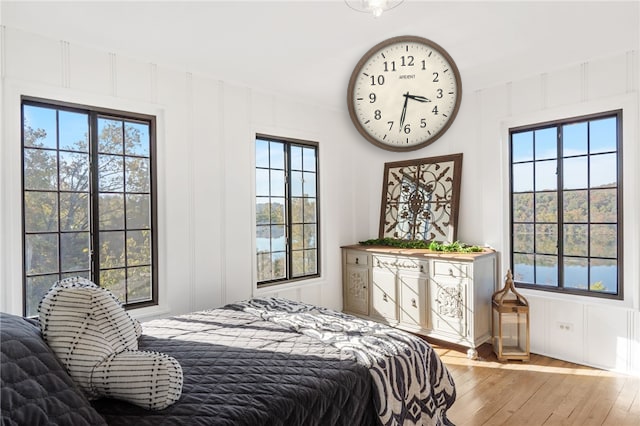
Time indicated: 3:32
